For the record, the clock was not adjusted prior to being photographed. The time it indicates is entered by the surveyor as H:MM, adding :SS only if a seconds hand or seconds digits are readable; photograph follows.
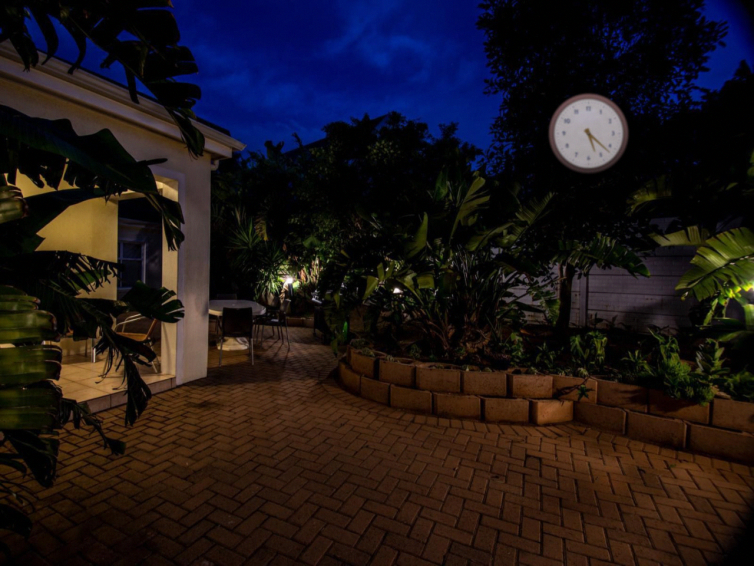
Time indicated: 5:22
